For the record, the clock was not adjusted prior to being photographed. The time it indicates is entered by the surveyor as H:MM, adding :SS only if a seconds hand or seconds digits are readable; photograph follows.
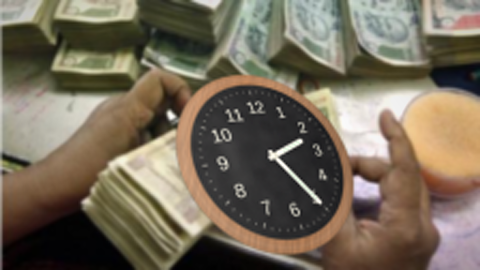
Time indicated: 2:25
